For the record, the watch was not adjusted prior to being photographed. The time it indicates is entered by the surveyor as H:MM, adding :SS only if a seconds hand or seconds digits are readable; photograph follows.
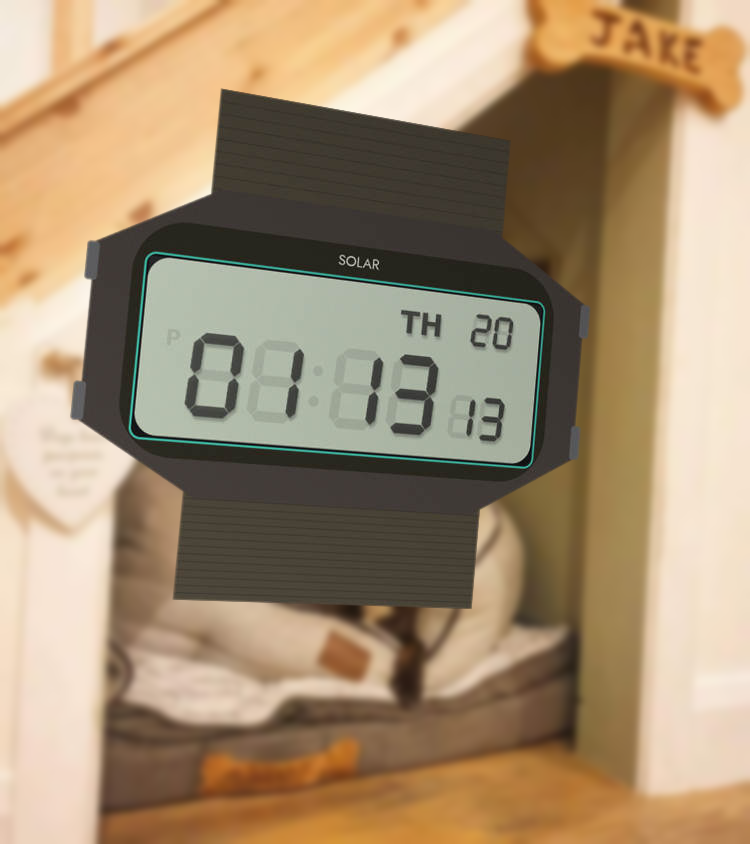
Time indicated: 1:13:13
